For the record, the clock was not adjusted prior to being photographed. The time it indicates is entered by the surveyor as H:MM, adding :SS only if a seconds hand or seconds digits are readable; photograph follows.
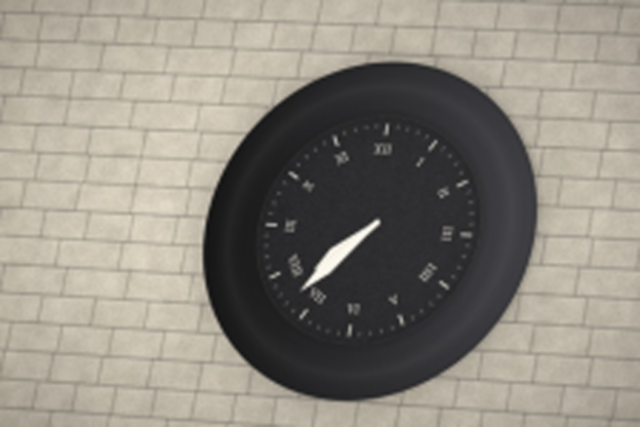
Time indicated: 7:37
